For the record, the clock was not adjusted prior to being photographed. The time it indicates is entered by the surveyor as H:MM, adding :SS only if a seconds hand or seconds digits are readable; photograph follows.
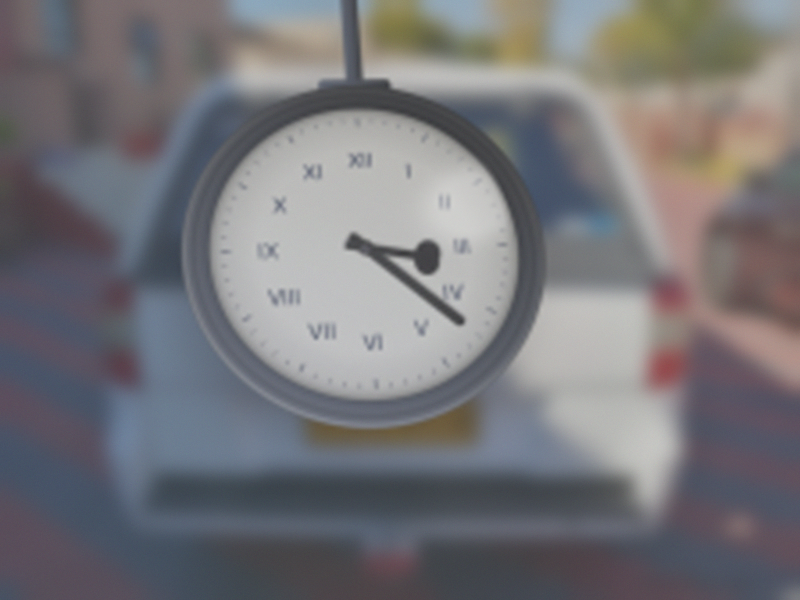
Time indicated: 3:22
